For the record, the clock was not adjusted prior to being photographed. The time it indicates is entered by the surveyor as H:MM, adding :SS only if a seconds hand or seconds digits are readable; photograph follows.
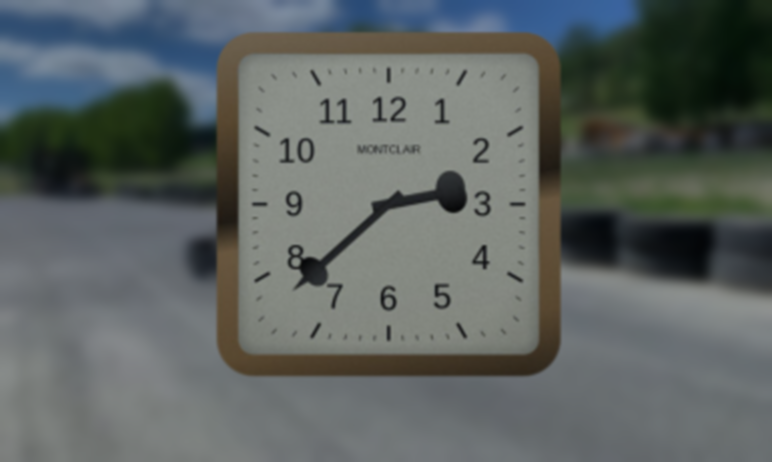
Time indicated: 2:38
